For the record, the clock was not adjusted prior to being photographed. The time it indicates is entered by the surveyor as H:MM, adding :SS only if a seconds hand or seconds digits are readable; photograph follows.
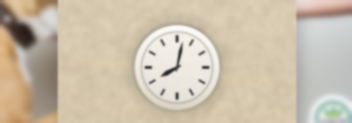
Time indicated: 8:02
